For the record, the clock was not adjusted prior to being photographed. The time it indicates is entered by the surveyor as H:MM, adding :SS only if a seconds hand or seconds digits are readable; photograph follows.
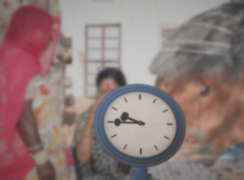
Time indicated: 9:45
